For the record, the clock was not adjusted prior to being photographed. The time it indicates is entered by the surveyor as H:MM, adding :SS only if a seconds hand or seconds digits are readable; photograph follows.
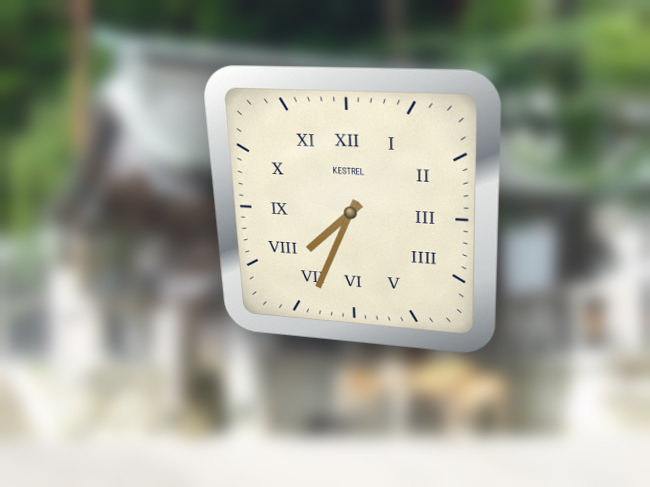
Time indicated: 7:34
